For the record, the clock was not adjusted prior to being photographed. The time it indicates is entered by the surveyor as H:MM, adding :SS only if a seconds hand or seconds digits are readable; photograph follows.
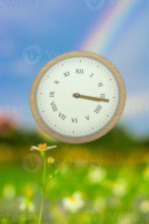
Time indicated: 3:16
